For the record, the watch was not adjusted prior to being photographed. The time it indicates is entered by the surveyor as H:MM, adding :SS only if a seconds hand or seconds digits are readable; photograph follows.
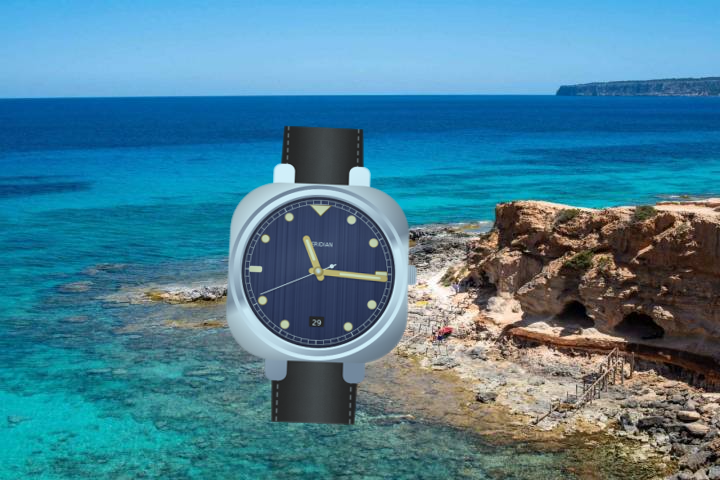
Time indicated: 11:15:41
